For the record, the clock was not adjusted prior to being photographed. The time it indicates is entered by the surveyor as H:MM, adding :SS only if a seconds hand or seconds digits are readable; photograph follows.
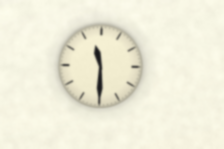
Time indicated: 11:30
